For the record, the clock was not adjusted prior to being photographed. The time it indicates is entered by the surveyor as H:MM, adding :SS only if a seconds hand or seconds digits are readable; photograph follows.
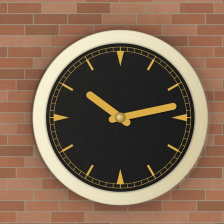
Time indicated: 10:13
